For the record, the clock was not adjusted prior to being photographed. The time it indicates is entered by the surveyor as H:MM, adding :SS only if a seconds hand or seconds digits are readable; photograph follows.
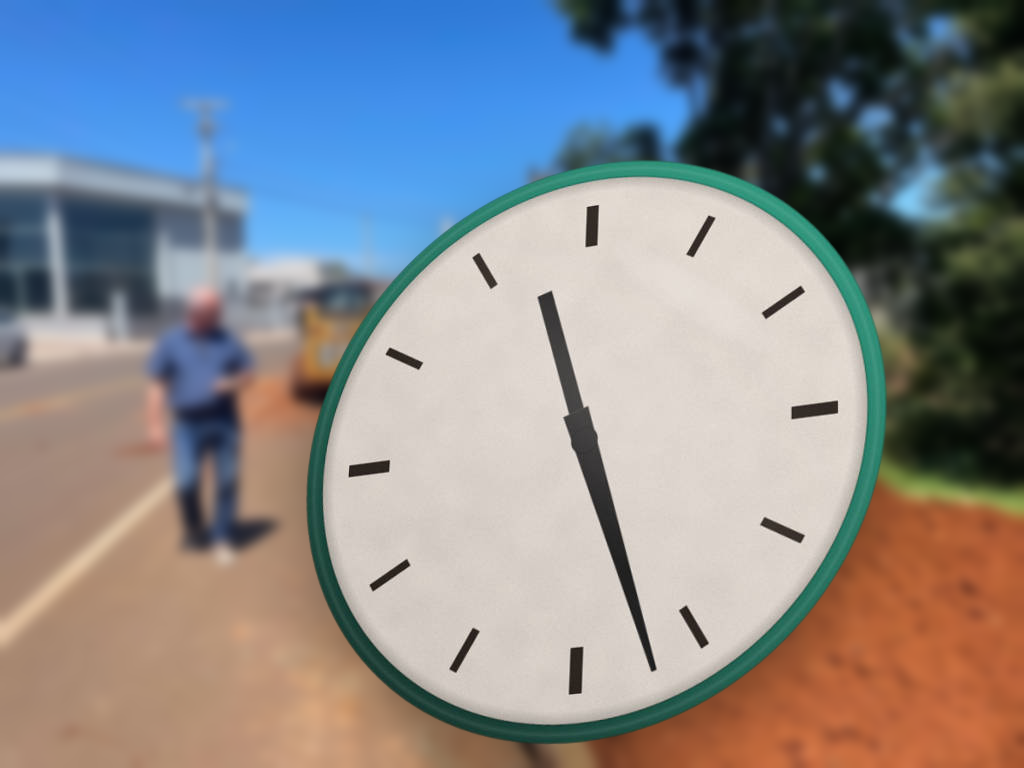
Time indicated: 11:27
